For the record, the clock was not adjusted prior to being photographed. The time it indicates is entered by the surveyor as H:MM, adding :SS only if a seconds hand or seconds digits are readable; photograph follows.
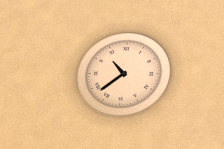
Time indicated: 10:38
